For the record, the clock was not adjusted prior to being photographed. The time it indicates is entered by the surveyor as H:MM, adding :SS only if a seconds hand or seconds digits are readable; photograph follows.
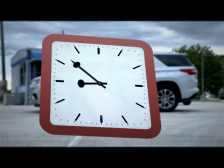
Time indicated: 8:52
